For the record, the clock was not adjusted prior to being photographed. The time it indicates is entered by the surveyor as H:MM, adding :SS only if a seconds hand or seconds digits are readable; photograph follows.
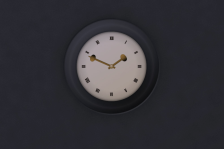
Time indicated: 1:49
